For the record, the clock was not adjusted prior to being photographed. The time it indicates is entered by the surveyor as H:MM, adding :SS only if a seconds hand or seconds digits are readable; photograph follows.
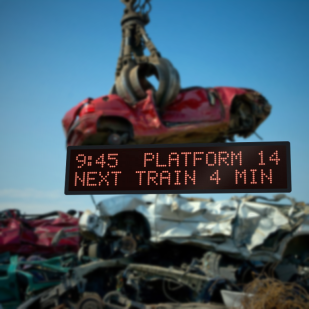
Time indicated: 9:45
